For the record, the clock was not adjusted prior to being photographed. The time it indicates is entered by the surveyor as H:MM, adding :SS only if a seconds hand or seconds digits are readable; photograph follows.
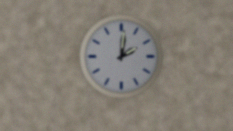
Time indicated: 2:01
